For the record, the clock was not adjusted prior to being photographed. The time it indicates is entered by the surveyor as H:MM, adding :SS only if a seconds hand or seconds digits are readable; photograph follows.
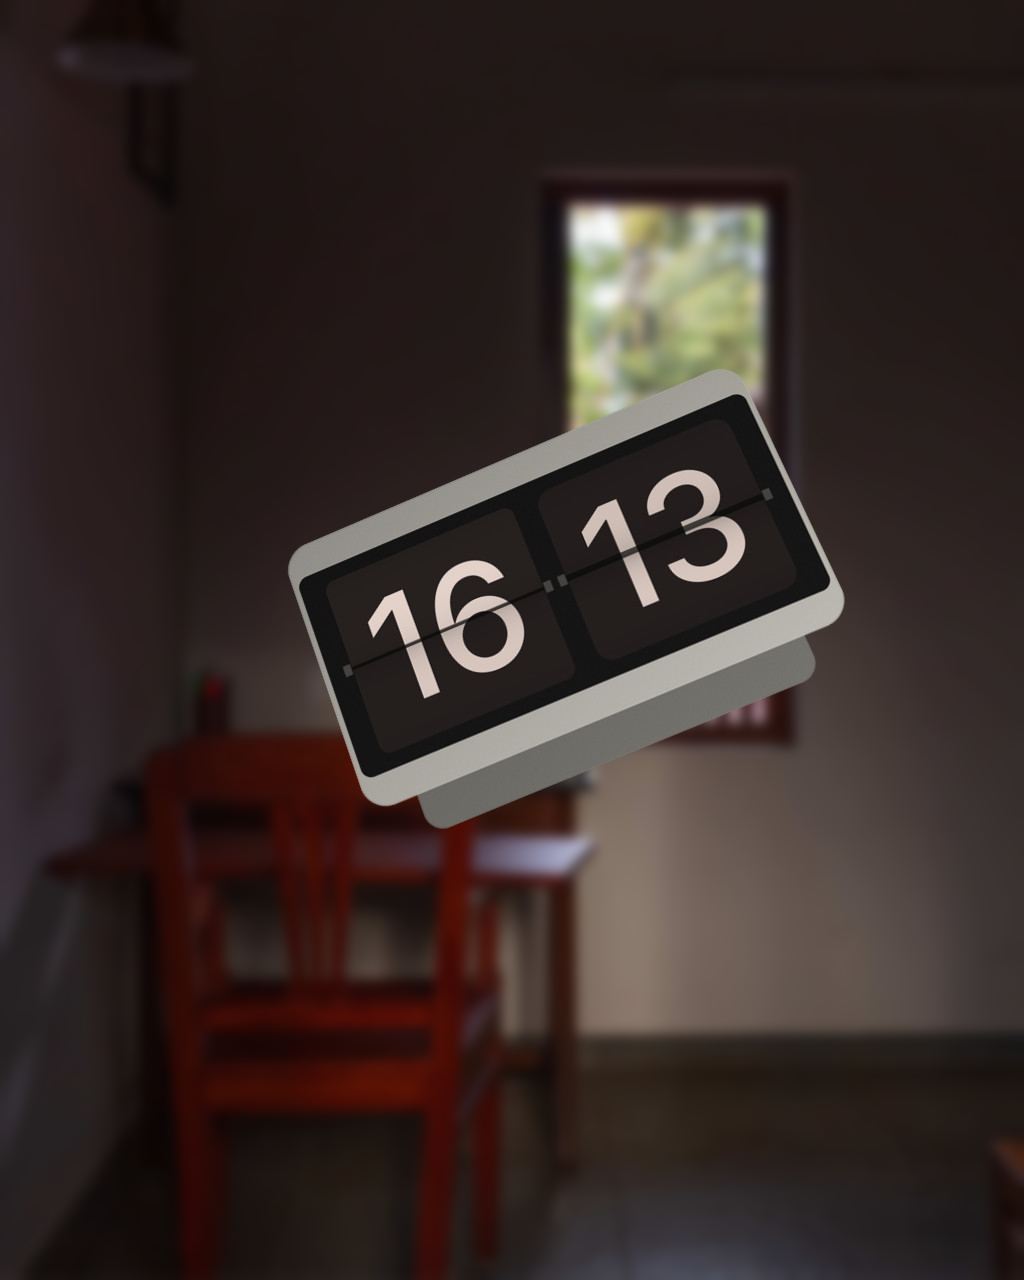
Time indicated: 16:13
